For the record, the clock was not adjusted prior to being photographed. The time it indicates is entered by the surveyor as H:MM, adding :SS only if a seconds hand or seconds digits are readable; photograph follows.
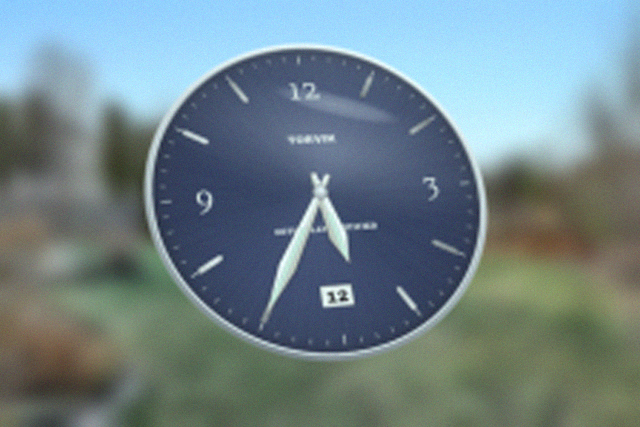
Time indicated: 5:35
